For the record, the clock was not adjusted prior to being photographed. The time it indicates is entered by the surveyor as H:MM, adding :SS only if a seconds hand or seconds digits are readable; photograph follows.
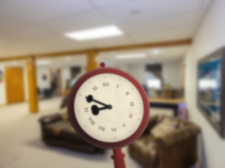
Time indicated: 8:50
